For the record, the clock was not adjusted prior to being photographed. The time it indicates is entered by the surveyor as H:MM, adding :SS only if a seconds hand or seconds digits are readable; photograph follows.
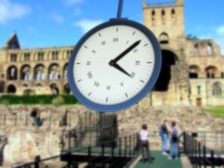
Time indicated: 4:08
